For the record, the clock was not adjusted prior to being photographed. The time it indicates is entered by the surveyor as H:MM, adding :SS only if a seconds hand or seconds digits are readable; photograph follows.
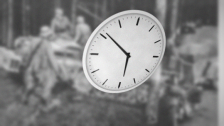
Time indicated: 5:51
